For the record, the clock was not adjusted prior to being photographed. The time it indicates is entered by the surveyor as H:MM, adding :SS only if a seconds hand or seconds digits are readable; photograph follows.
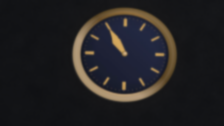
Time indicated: 10:55
